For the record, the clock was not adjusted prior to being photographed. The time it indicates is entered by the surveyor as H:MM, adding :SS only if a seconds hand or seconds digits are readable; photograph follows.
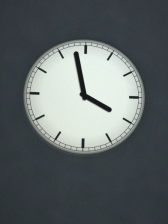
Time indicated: 3:58
